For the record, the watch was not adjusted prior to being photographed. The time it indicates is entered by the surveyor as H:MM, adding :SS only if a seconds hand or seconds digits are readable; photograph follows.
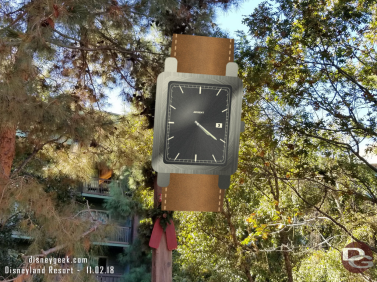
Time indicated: 4:21
